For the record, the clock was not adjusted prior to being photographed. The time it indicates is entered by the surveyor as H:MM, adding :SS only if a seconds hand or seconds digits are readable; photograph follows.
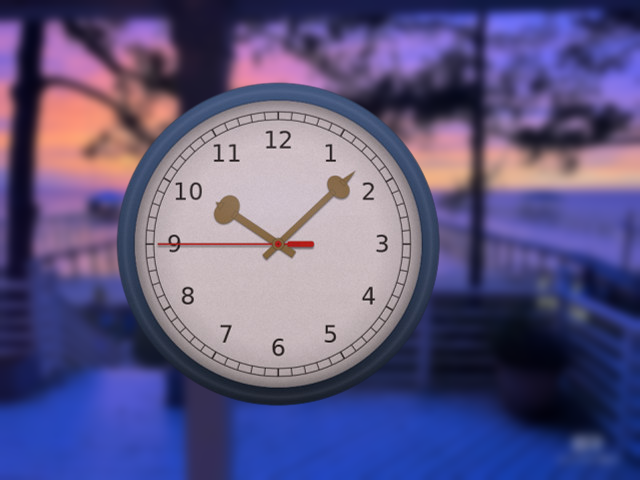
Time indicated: 10:07:45
